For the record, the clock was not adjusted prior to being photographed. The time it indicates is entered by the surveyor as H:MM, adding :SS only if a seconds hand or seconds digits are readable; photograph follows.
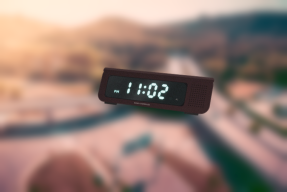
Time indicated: 11:02
